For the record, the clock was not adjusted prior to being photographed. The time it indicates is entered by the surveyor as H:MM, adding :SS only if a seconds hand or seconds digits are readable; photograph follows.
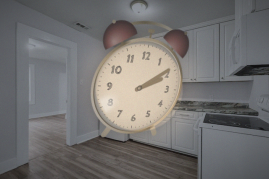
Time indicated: 2:09
